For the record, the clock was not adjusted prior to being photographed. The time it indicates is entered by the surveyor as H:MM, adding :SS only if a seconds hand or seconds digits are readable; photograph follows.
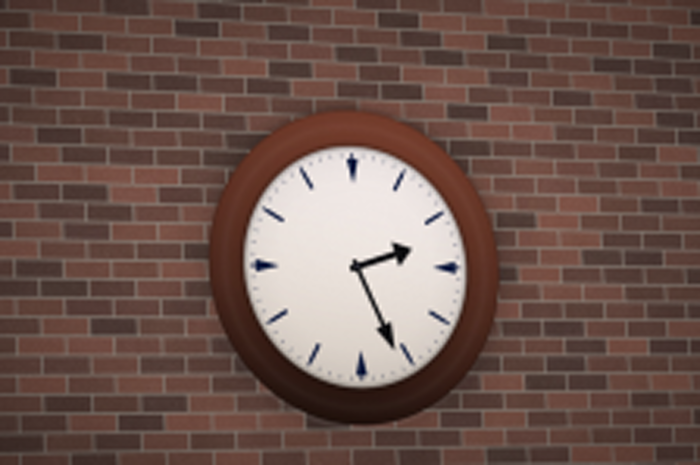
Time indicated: 2:26
